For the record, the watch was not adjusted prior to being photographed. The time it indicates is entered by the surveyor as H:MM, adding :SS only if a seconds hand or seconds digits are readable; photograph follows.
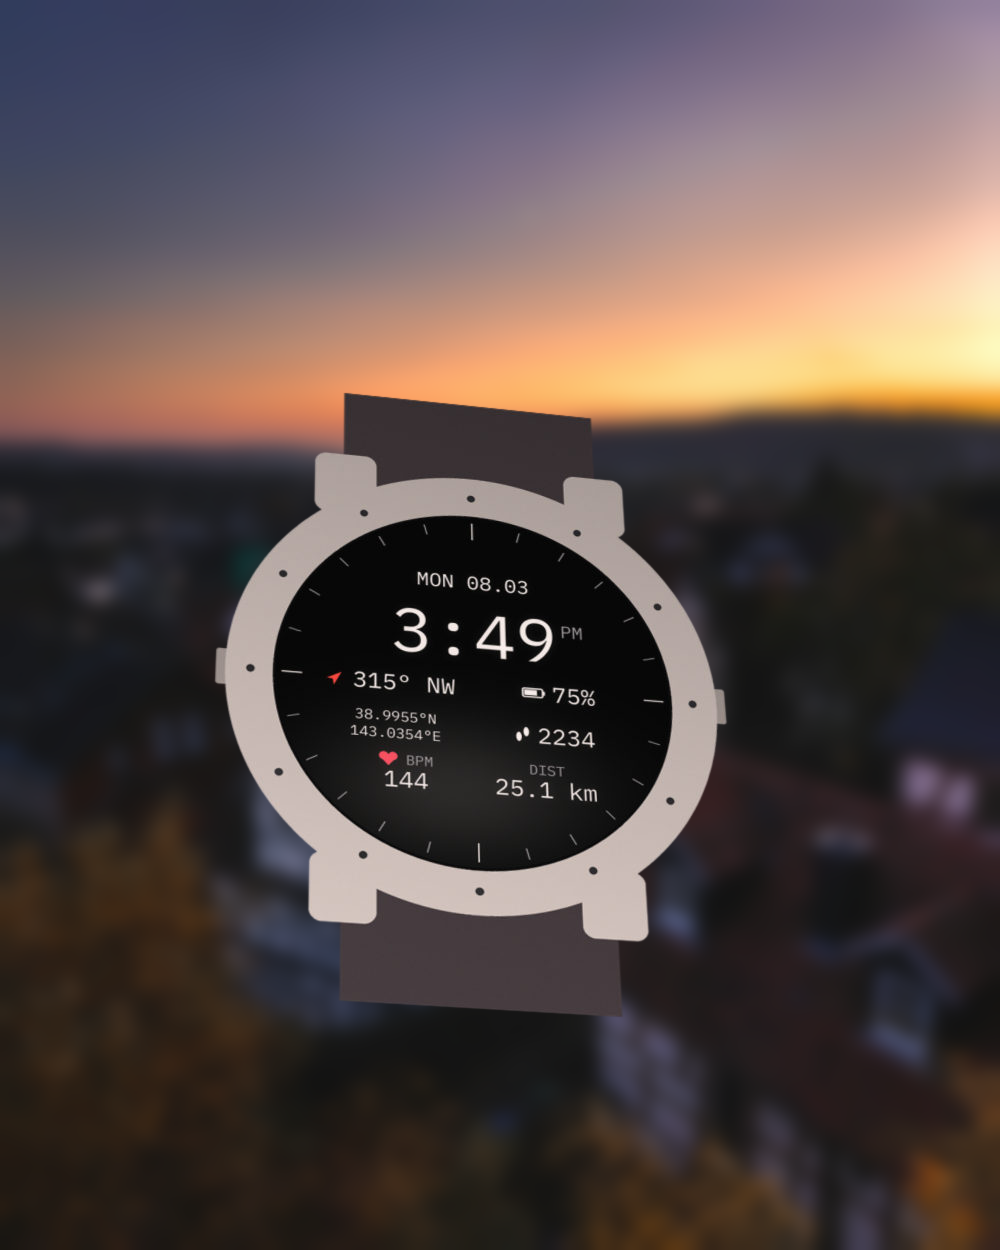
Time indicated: 3:49
